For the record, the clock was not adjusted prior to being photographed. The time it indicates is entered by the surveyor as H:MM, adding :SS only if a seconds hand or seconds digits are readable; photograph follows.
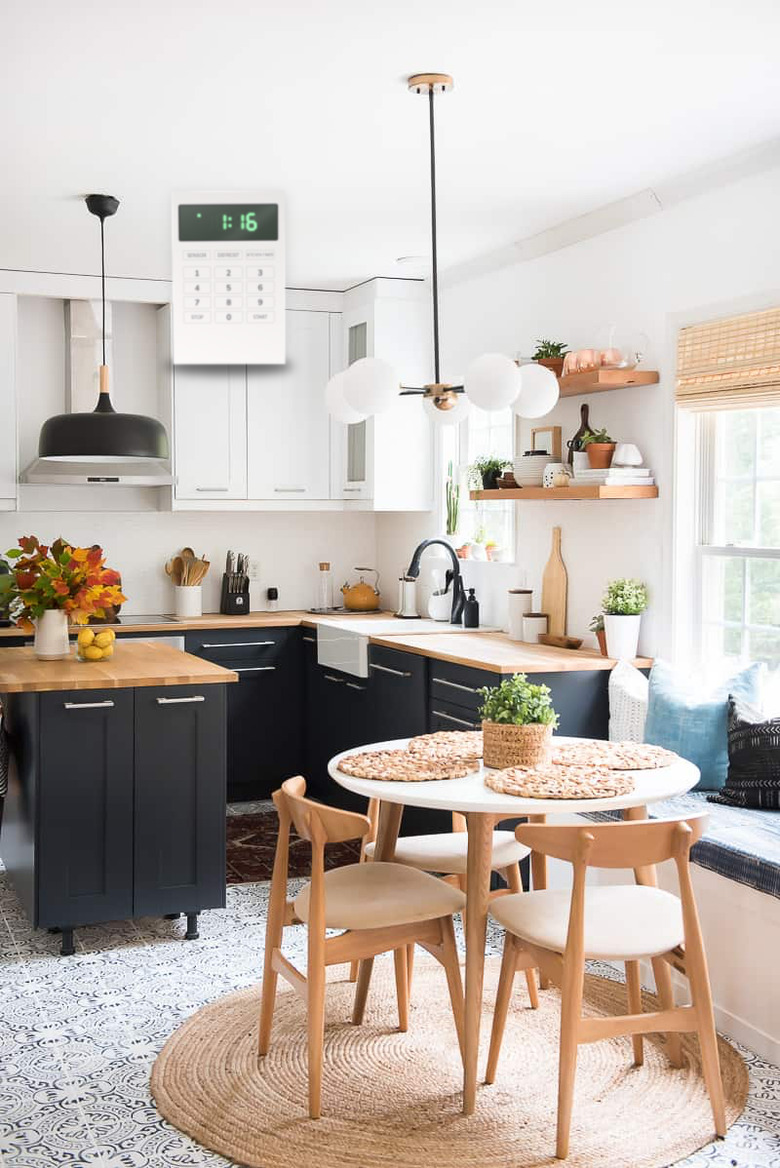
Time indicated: 1:16
